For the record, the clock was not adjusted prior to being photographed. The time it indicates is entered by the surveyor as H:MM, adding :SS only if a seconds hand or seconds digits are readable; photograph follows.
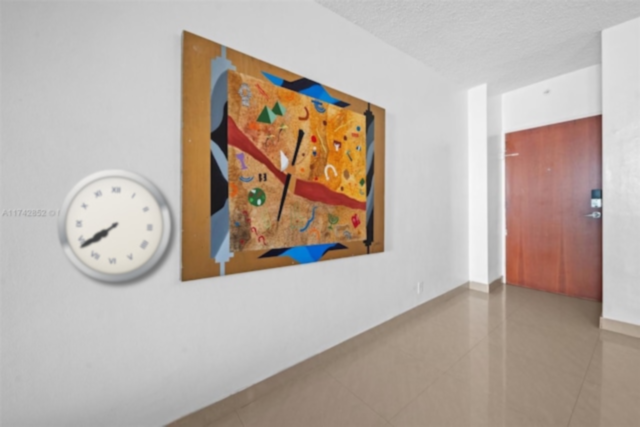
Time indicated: 7:39
